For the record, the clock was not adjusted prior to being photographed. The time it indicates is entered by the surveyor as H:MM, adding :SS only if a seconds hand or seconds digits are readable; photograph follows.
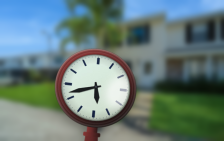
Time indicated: 5:42
